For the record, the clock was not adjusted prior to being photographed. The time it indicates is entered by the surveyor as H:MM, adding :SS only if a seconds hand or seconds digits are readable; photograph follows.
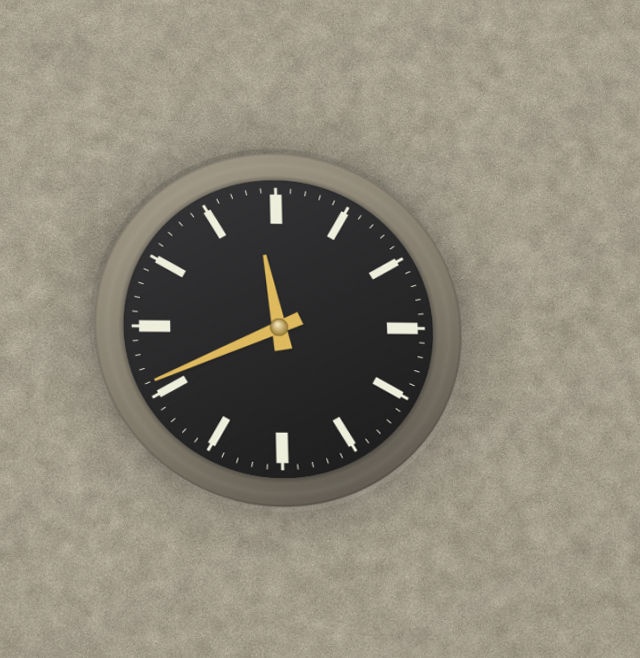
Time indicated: 11:41
